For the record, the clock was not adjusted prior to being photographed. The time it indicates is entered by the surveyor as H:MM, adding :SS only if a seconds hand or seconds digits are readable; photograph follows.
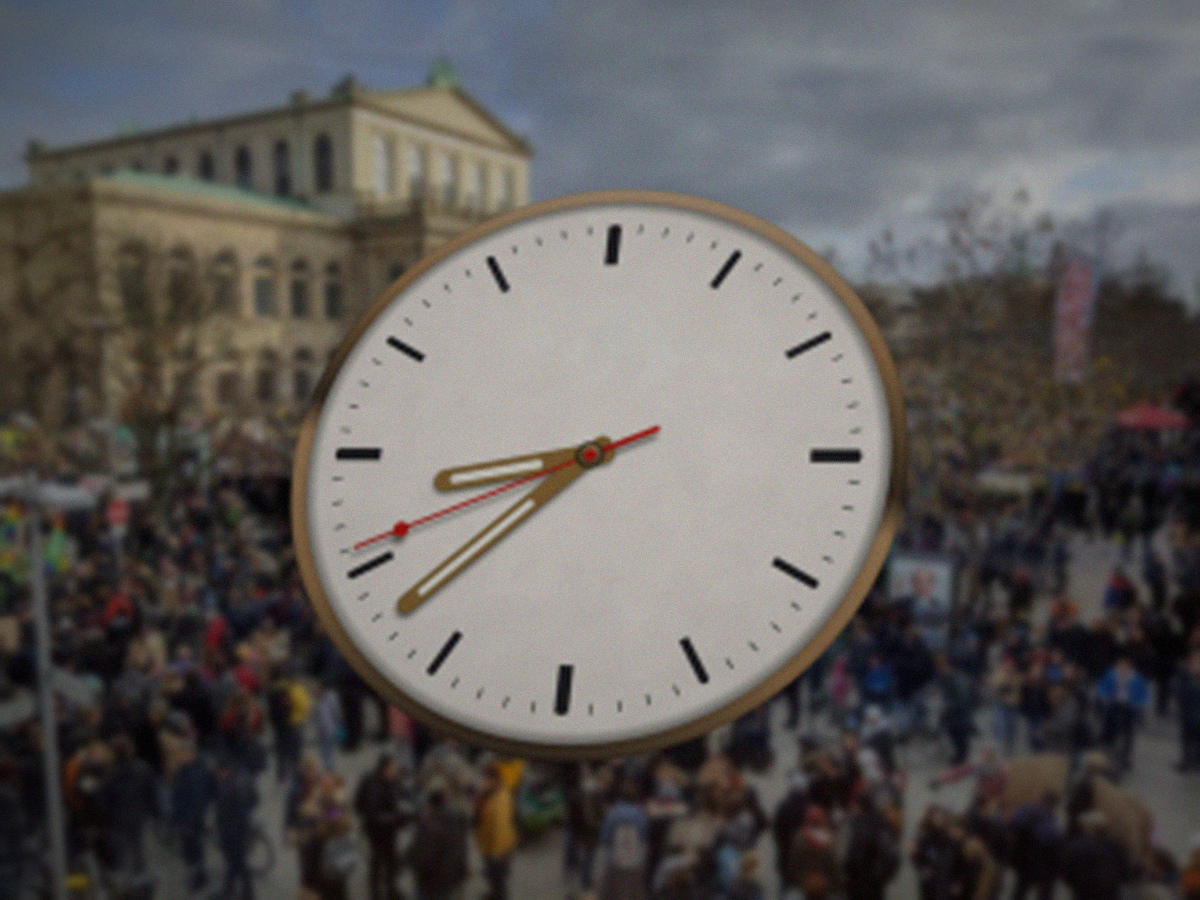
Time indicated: 8:37:41
